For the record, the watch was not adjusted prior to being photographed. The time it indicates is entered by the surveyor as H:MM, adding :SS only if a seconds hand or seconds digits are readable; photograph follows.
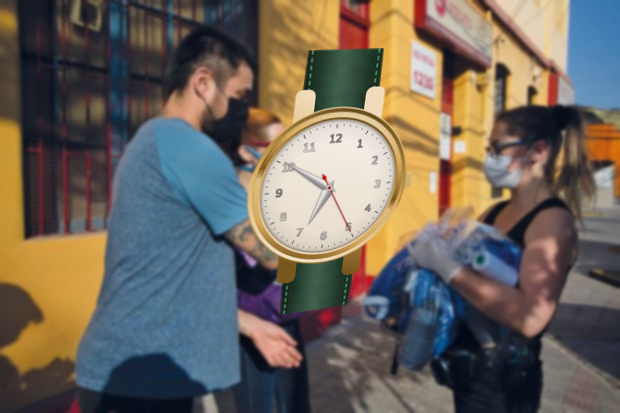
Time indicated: 6:50:25
